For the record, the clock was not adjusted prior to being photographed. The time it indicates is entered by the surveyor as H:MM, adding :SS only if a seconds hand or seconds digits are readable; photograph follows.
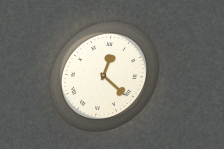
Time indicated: 12:21
